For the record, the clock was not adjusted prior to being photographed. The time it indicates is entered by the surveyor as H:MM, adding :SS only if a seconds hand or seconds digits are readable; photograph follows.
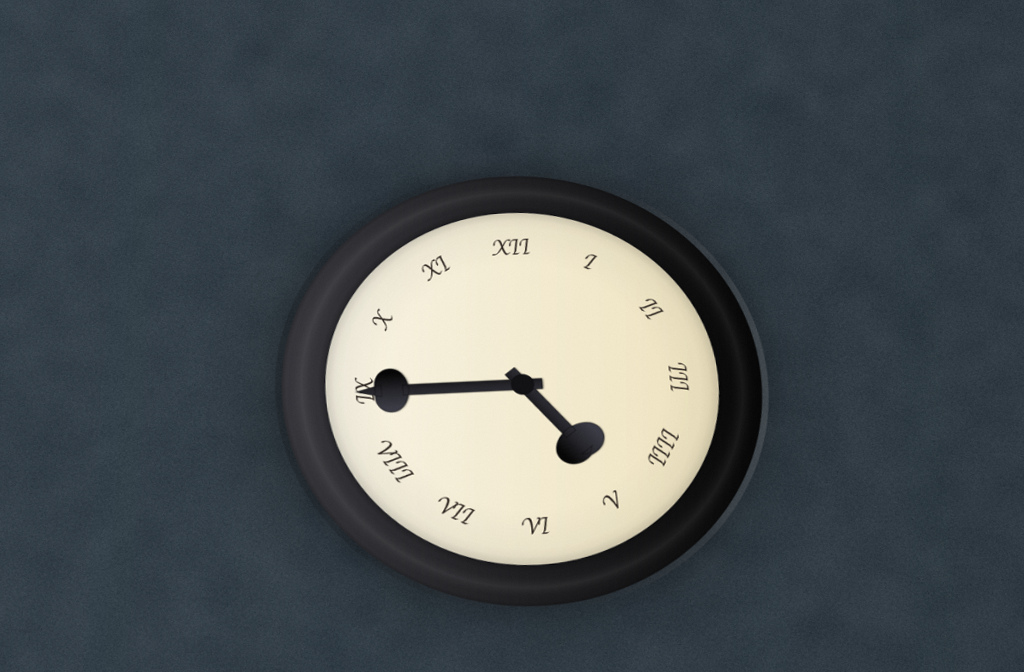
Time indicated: 4:45
